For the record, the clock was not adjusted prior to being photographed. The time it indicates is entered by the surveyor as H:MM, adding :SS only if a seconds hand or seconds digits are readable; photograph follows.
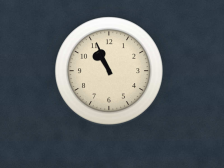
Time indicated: 10:56
